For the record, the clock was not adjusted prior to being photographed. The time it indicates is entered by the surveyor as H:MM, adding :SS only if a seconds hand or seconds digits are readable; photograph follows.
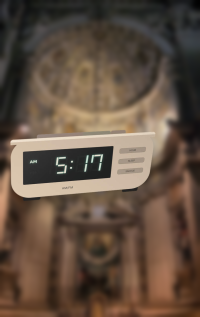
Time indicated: 5:17
